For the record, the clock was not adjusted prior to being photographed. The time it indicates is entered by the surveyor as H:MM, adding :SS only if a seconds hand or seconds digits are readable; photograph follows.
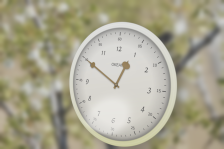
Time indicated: 12:50
